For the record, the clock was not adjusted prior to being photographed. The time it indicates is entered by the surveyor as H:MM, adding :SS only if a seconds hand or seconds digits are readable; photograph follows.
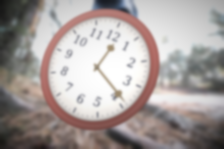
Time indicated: 12:19
